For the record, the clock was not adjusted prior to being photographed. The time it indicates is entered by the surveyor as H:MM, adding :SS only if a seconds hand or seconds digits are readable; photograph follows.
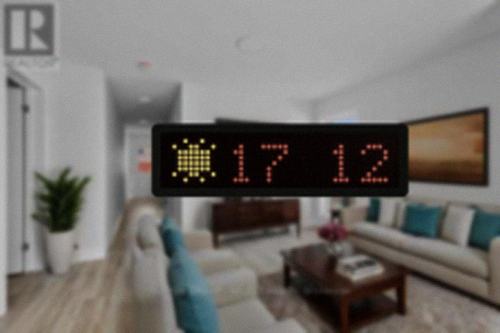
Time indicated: 17:12
